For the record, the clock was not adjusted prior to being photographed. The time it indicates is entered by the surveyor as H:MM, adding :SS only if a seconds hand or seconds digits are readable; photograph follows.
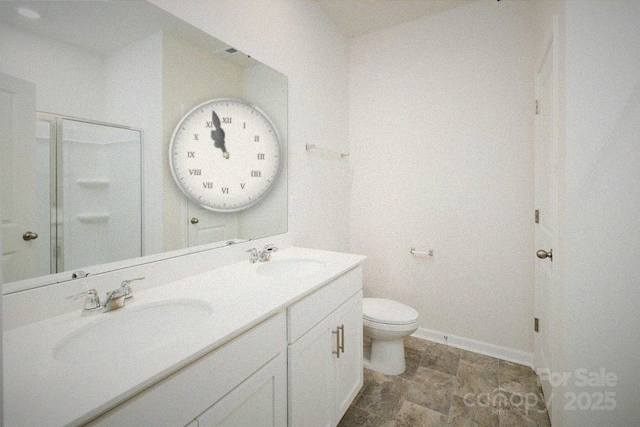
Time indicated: 10:57
